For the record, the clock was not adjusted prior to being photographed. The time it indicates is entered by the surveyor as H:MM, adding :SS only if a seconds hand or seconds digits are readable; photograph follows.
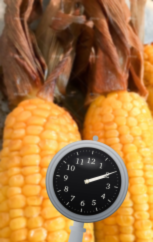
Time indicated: 2:10
